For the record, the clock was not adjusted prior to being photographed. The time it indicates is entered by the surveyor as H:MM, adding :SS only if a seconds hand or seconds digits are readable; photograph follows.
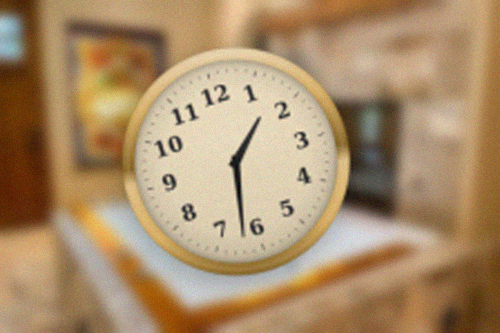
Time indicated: 1:32
